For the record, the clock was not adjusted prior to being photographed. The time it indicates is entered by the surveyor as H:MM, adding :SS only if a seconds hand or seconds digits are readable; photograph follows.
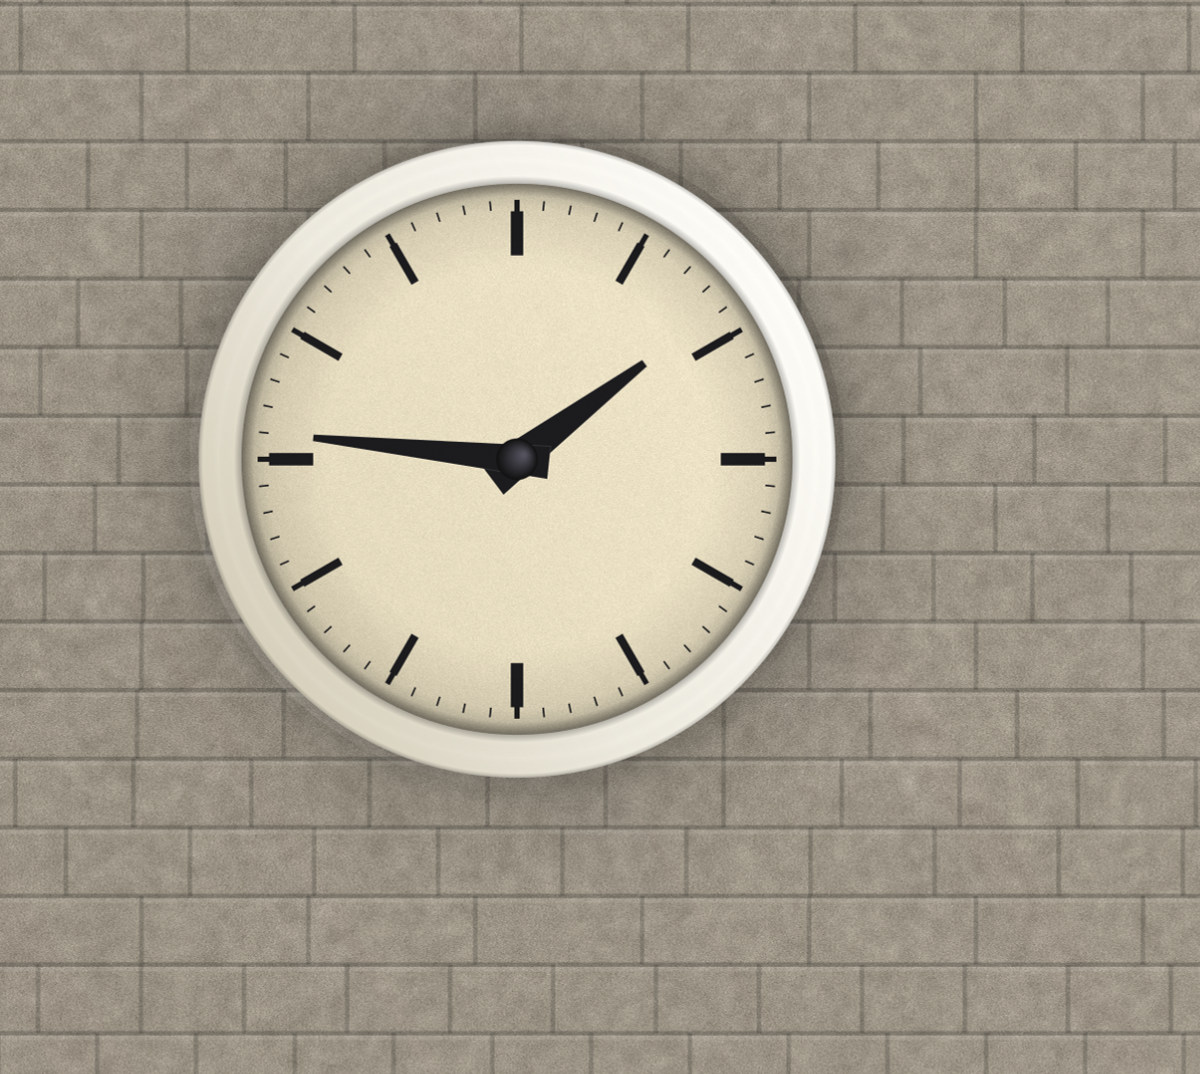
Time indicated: 1:46
